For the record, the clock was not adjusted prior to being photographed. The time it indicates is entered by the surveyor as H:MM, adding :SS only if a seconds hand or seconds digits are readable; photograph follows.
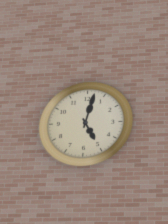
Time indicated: 5:02
